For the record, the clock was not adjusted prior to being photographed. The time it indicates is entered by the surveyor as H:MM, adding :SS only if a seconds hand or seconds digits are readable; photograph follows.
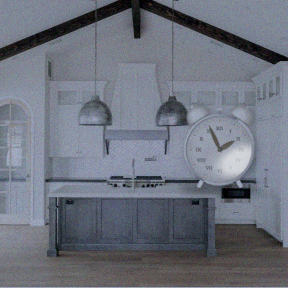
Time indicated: 1:56
